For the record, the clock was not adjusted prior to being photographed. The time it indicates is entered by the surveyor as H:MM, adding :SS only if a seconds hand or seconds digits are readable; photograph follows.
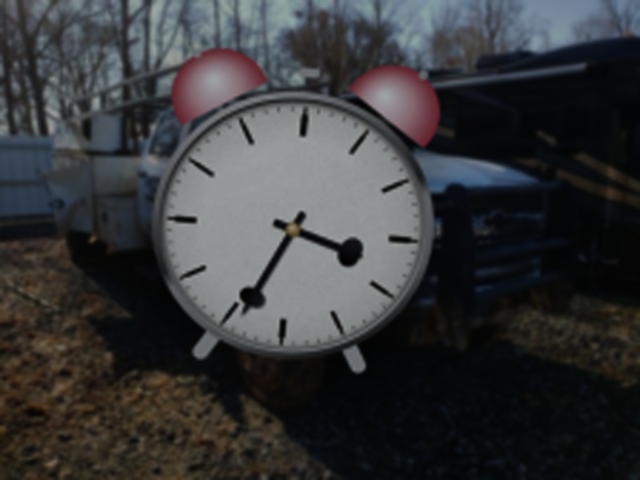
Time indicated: 3:34
